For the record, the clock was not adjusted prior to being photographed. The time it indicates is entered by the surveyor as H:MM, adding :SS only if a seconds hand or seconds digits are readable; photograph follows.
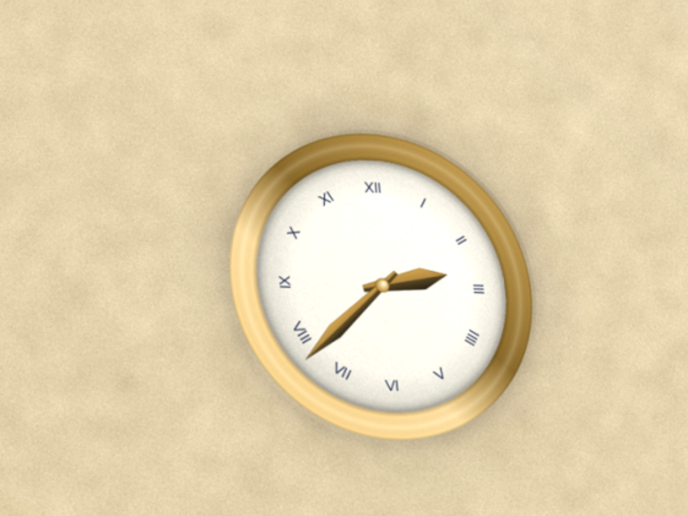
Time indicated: 2:38
